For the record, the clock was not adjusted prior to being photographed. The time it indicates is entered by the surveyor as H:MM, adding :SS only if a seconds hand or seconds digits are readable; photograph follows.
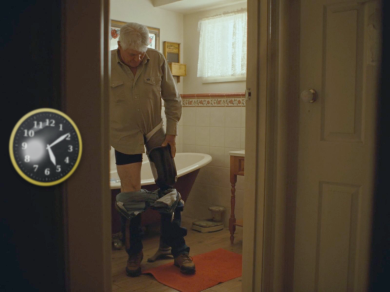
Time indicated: 5:09
